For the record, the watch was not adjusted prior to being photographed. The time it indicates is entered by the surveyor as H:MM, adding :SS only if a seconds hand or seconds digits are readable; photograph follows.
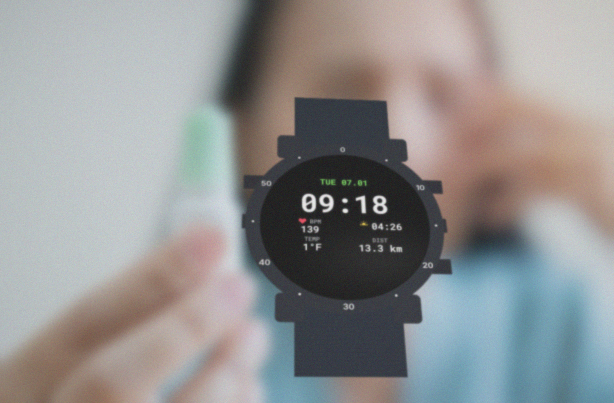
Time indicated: 9:18
